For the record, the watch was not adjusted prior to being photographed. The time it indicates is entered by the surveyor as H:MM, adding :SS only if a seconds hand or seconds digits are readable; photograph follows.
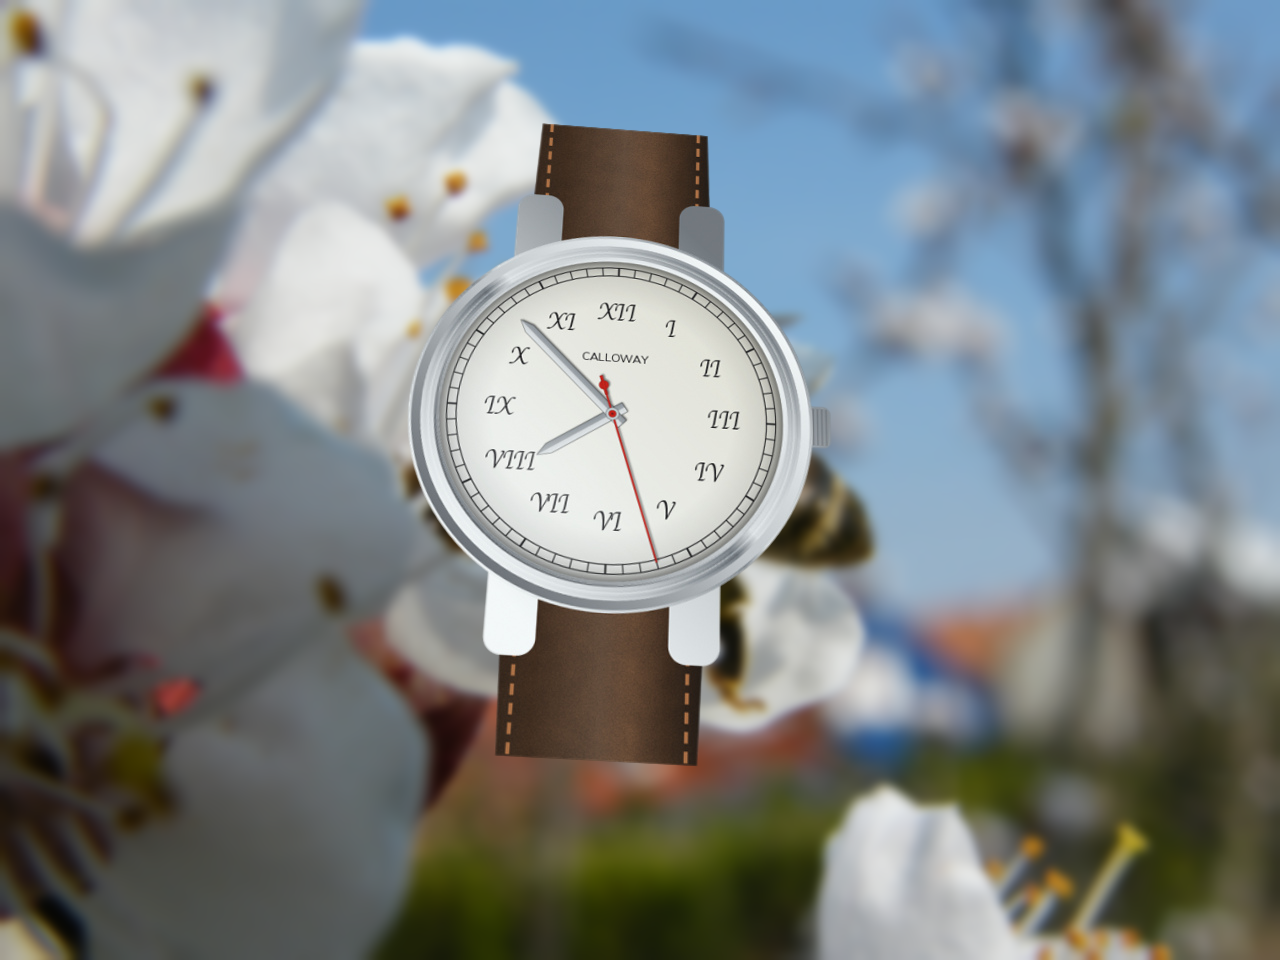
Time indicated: 7:52:27
